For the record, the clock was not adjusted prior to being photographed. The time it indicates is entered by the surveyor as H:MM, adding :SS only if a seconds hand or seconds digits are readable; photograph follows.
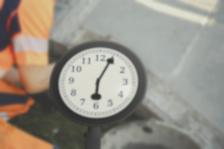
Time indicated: 6:04
